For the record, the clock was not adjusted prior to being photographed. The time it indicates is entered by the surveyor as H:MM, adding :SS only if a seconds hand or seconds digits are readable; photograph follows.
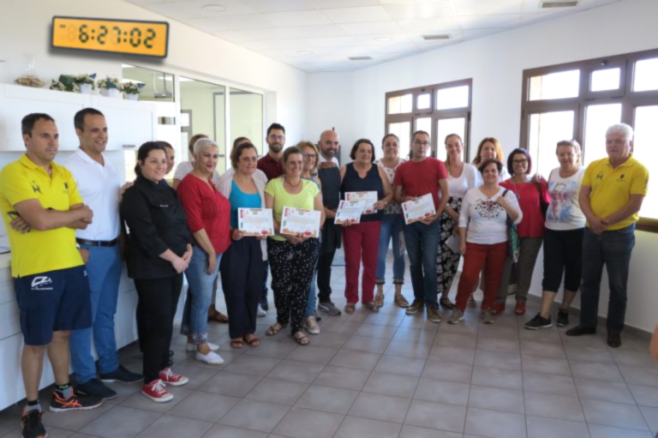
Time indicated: 6:27:02
